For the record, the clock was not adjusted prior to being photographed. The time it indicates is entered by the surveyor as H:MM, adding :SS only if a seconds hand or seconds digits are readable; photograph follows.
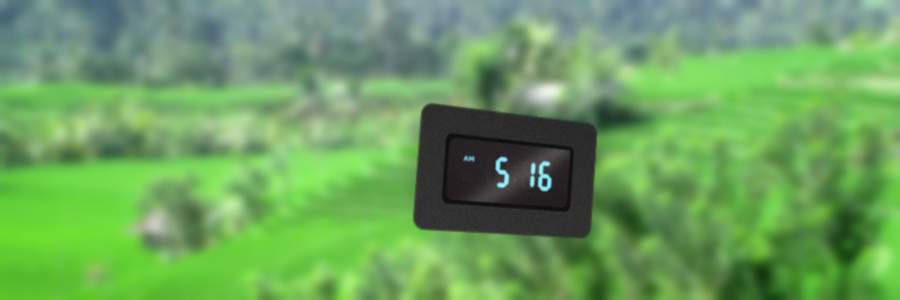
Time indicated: 5:16
